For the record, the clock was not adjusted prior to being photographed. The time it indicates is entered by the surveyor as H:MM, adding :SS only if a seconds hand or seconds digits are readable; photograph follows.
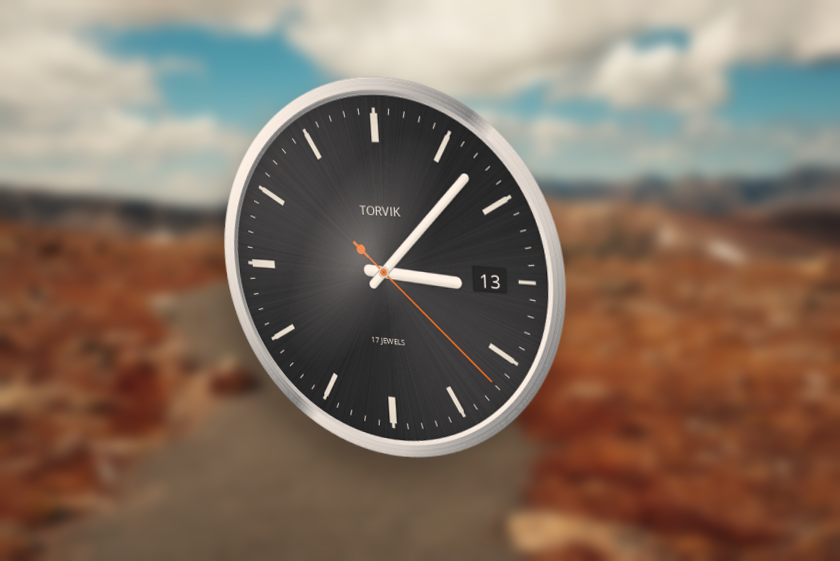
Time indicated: 3:07:22
